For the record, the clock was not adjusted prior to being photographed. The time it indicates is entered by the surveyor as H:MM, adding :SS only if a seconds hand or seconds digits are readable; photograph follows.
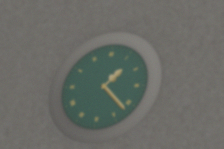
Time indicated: 1:22
